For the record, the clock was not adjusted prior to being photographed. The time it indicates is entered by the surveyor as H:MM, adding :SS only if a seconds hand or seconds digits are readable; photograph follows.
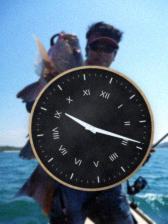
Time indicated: 9:14
